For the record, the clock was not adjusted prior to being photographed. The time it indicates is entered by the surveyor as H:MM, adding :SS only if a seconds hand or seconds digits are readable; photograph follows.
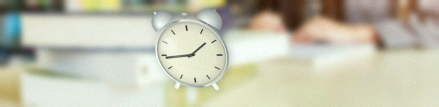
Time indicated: 1:44
